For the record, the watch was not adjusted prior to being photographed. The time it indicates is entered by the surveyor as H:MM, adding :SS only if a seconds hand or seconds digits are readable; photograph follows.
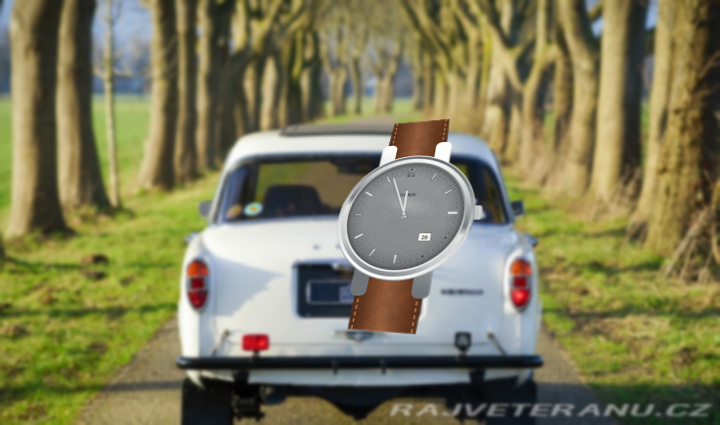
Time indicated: 11:56
